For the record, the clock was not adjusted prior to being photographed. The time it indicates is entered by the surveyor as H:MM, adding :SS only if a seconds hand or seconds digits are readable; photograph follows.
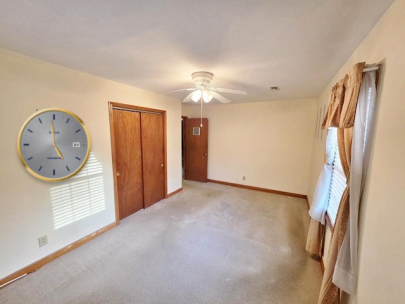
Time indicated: 4:59
